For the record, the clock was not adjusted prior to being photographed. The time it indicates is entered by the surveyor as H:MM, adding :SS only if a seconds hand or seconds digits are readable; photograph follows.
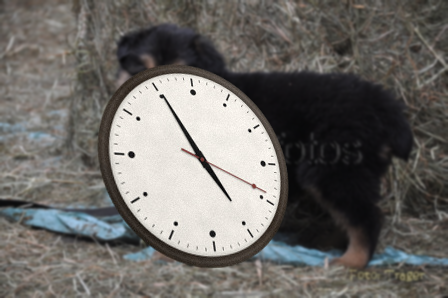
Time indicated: 4:55:19
